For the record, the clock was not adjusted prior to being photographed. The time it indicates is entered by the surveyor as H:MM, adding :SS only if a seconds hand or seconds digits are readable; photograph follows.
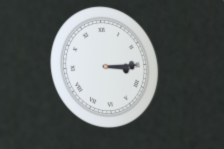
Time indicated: 3:15
